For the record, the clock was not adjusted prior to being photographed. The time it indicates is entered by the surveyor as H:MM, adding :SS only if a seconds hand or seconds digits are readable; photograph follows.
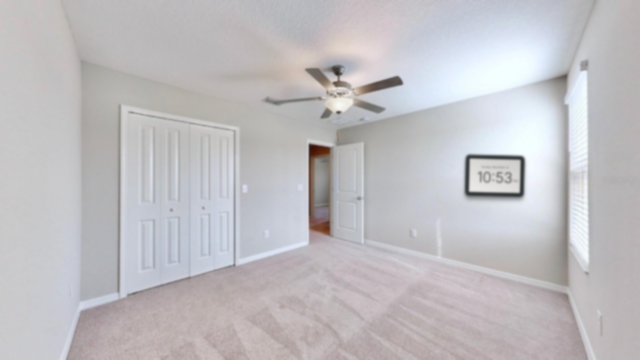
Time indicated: 10:53
